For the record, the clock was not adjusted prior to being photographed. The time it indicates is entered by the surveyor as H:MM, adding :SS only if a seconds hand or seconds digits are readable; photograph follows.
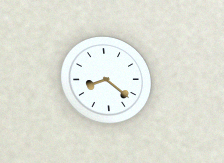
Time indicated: 8:22
